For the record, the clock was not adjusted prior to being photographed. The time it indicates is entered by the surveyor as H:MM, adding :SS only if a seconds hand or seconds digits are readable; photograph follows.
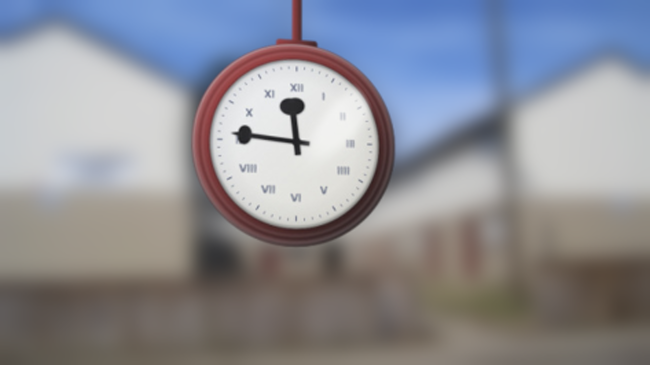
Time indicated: 11:46
